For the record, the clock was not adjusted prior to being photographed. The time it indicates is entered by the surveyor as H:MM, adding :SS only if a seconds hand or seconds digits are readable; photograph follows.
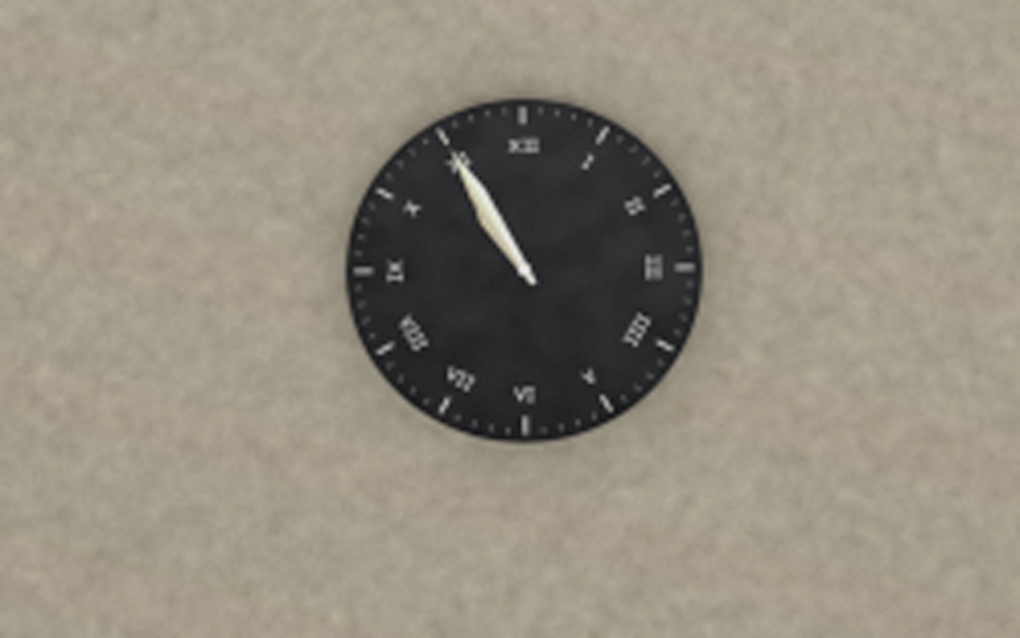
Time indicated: 10:55
